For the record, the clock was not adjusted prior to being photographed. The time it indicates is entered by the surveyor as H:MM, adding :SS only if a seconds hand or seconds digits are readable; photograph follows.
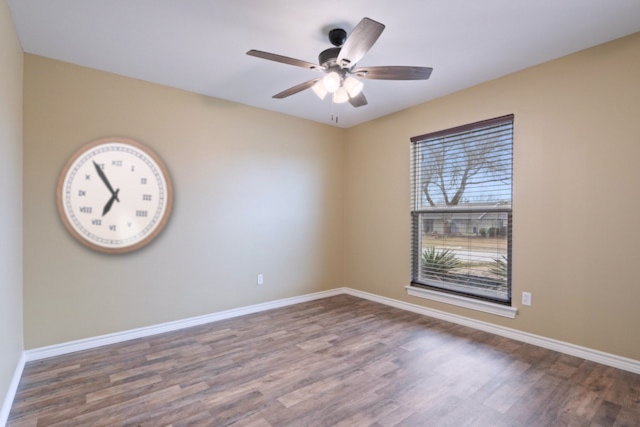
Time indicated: 6:54
